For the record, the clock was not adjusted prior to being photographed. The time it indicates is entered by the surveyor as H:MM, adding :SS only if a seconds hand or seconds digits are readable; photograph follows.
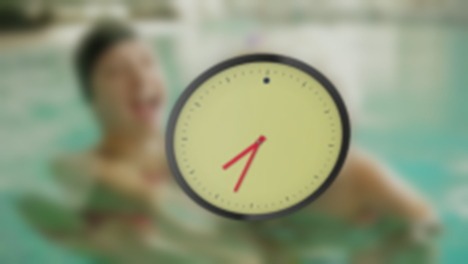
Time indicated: 7:33
